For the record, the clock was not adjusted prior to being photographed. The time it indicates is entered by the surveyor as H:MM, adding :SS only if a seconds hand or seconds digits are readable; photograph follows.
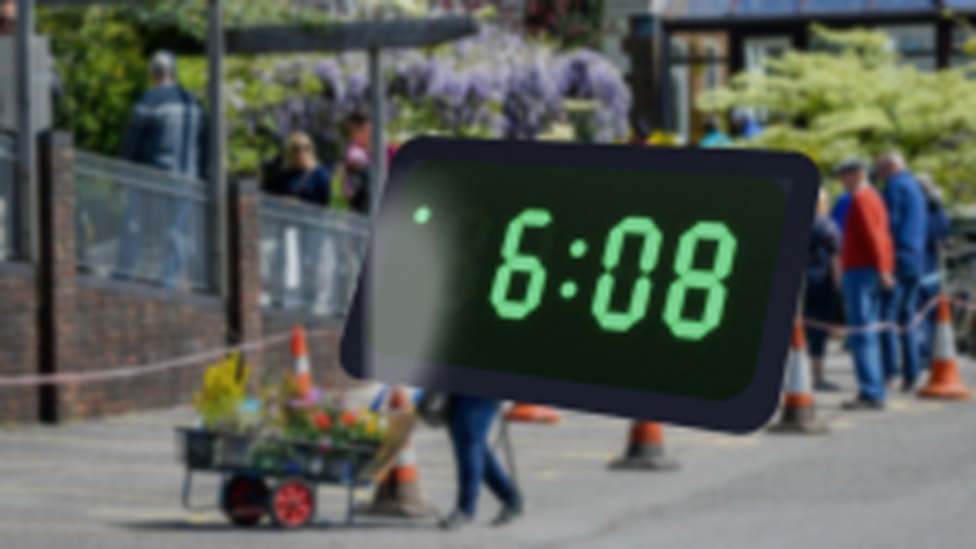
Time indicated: 6:08
